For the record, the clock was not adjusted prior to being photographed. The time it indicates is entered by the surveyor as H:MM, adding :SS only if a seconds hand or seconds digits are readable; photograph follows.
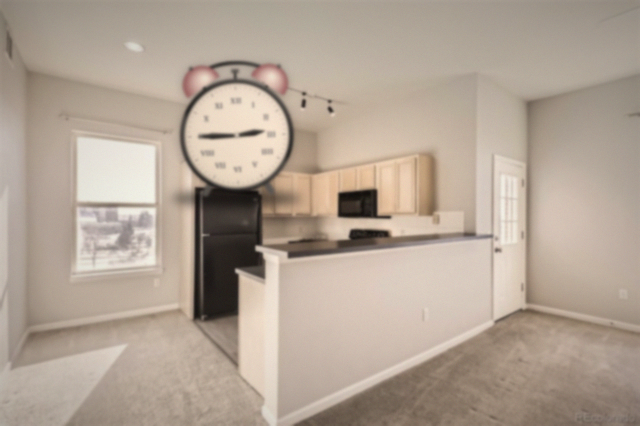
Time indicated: 2:45
